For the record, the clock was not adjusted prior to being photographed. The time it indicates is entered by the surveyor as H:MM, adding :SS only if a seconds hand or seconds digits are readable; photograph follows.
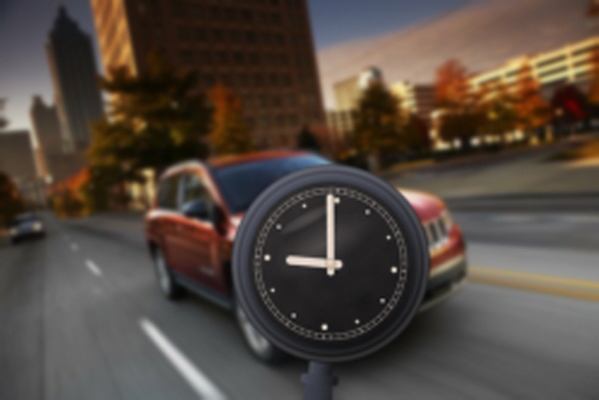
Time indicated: 8:59
